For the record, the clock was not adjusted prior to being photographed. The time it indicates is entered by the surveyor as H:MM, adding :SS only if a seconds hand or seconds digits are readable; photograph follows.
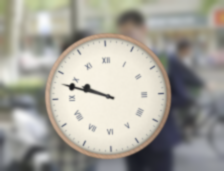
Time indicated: 9:48
